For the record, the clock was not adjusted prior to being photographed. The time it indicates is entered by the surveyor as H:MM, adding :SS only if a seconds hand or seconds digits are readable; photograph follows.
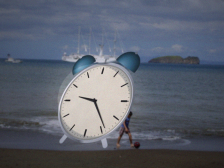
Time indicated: 9:24
